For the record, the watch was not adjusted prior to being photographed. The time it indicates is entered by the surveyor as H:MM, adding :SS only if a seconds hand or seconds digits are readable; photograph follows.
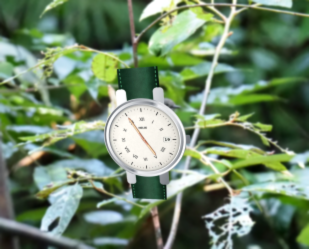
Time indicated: 4:55
